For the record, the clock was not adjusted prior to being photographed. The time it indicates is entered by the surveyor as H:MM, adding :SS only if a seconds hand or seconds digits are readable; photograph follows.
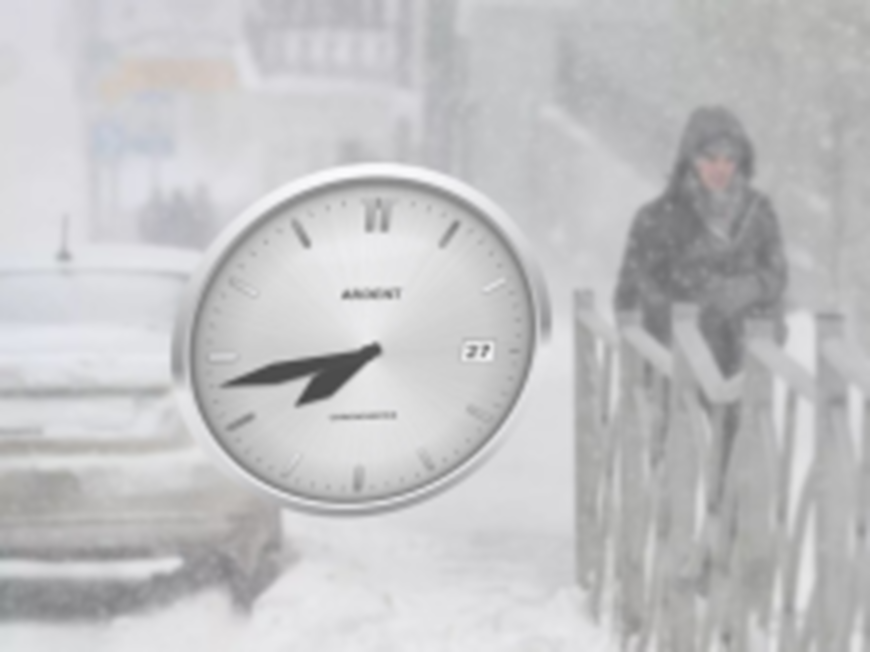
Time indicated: 7:43
